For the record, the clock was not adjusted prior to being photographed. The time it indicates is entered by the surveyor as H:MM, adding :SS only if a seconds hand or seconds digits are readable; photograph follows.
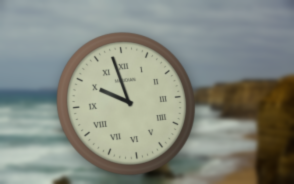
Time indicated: 9:58
